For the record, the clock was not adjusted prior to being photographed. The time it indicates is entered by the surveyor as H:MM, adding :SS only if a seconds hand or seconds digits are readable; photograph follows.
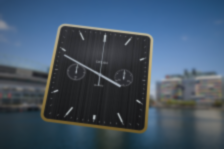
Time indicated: 3:49
